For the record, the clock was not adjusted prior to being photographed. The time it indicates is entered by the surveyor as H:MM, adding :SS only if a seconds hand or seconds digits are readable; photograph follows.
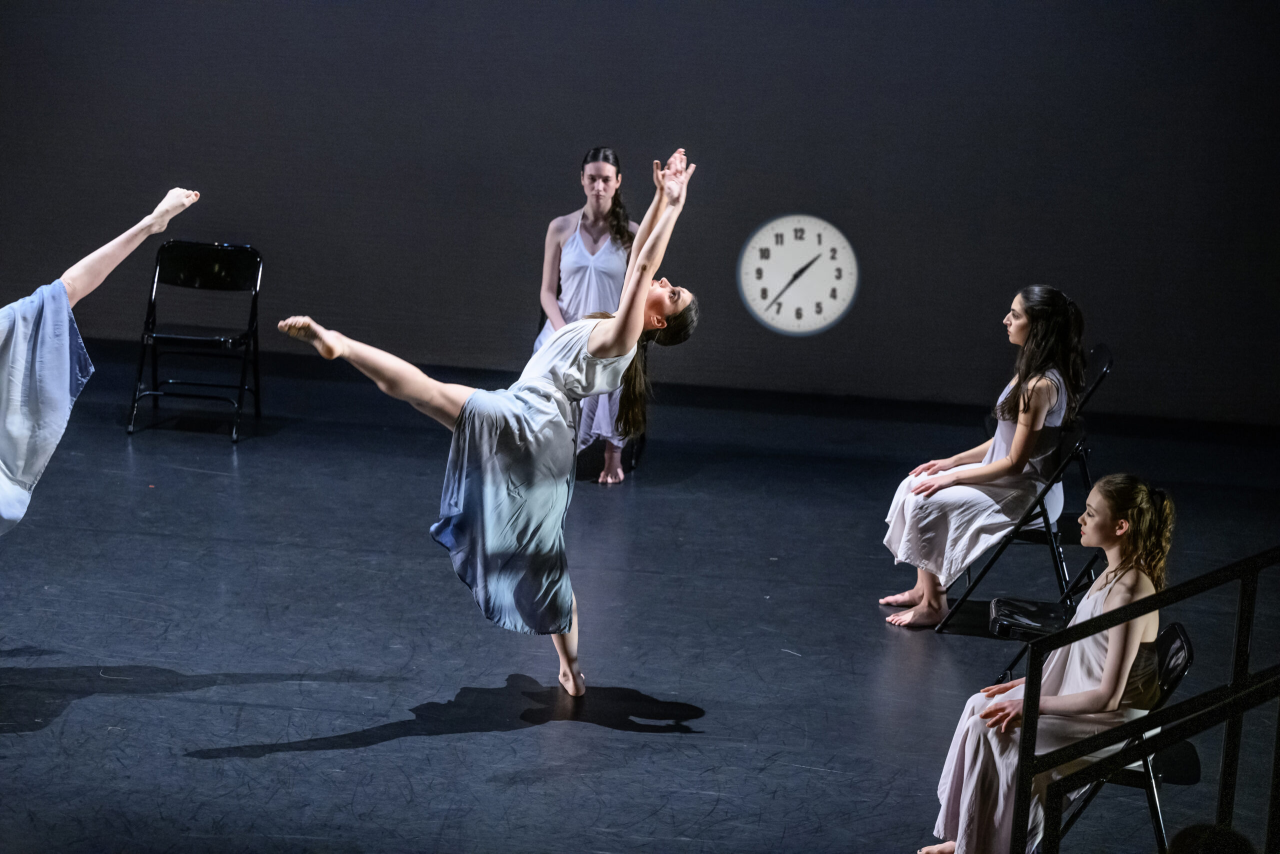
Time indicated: 1:37
